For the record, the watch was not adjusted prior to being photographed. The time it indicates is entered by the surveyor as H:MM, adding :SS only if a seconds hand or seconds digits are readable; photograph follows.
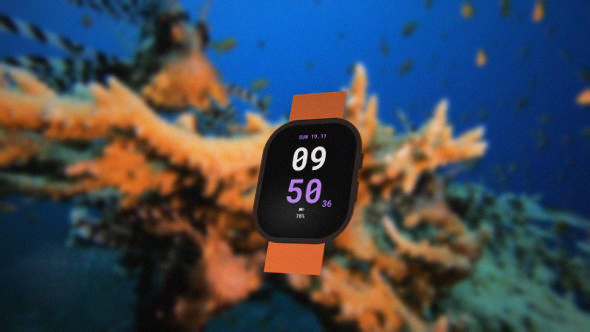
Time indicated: 9:50:36
